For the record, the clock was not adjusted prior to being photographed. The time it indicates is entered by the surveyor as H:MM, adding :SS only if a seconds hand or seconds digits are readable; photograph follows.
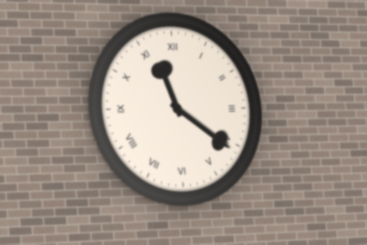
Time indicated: 11:21
